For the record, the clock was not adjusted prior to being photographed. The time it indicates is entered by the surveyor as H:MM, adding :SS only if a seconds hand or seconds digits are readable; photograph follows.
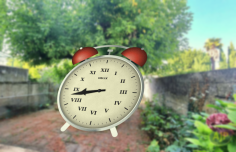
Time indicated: 8:43
